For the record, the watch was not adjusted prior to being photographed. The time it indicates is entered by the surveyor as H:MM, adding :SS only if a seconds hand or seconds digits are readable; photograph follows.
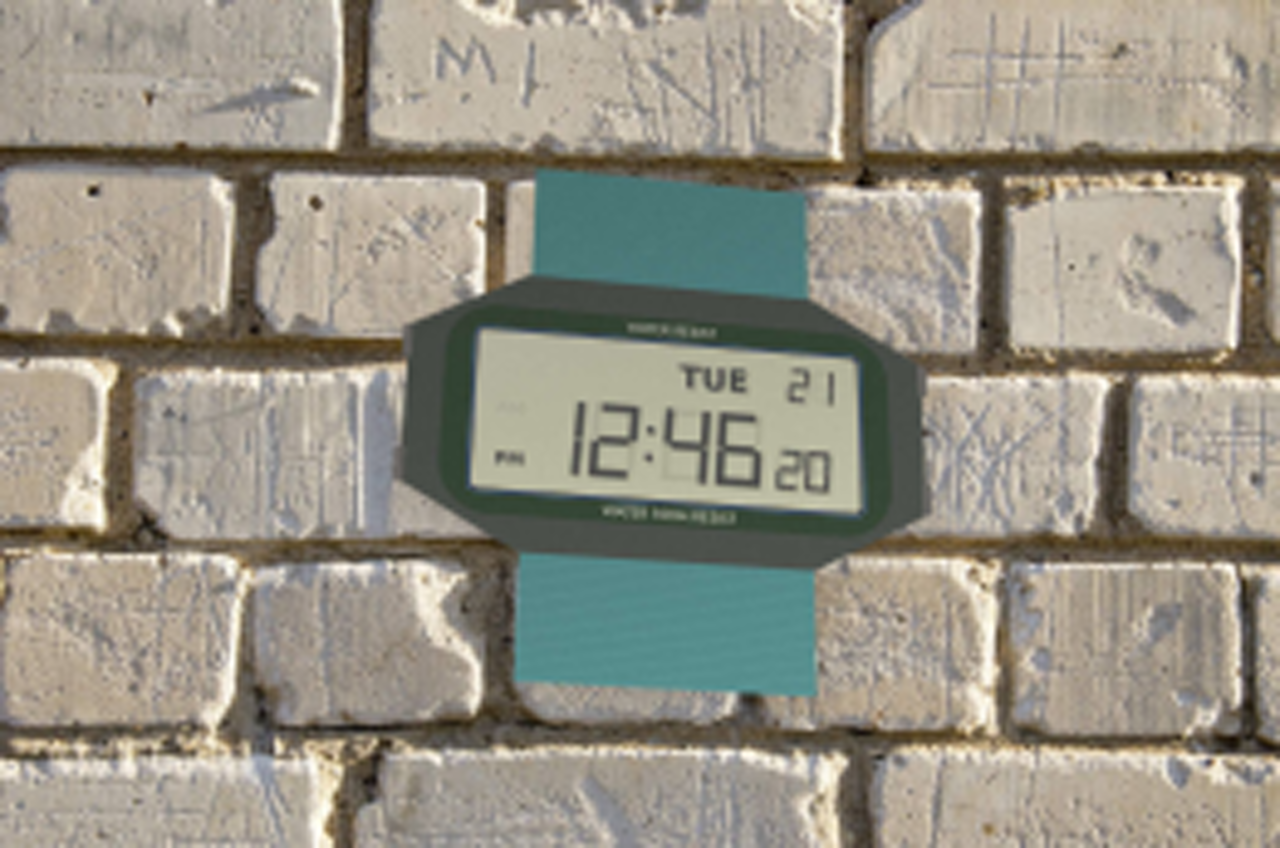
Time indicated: 12:46:20
